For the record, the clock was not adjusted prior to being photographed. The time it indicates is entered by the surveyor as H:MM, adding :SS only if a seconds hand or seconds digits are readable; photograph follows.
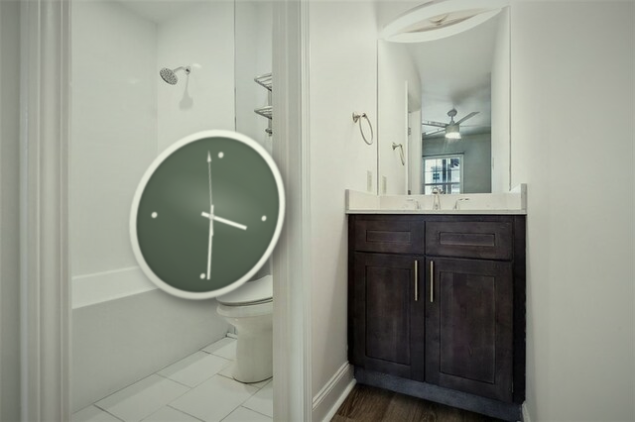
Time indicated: 3:28:58
